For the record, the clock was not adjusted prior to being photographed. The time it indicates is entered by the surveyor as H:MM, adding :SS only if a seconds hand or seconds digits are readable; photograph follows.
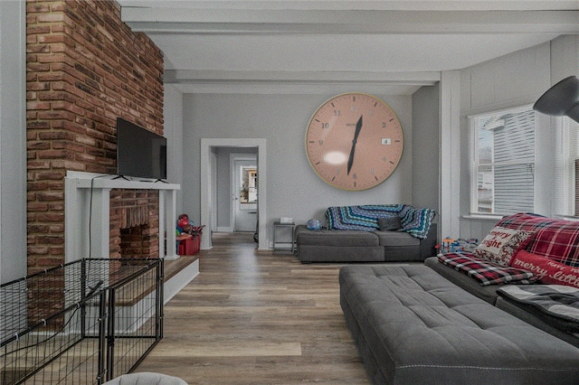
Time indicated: 12:32
